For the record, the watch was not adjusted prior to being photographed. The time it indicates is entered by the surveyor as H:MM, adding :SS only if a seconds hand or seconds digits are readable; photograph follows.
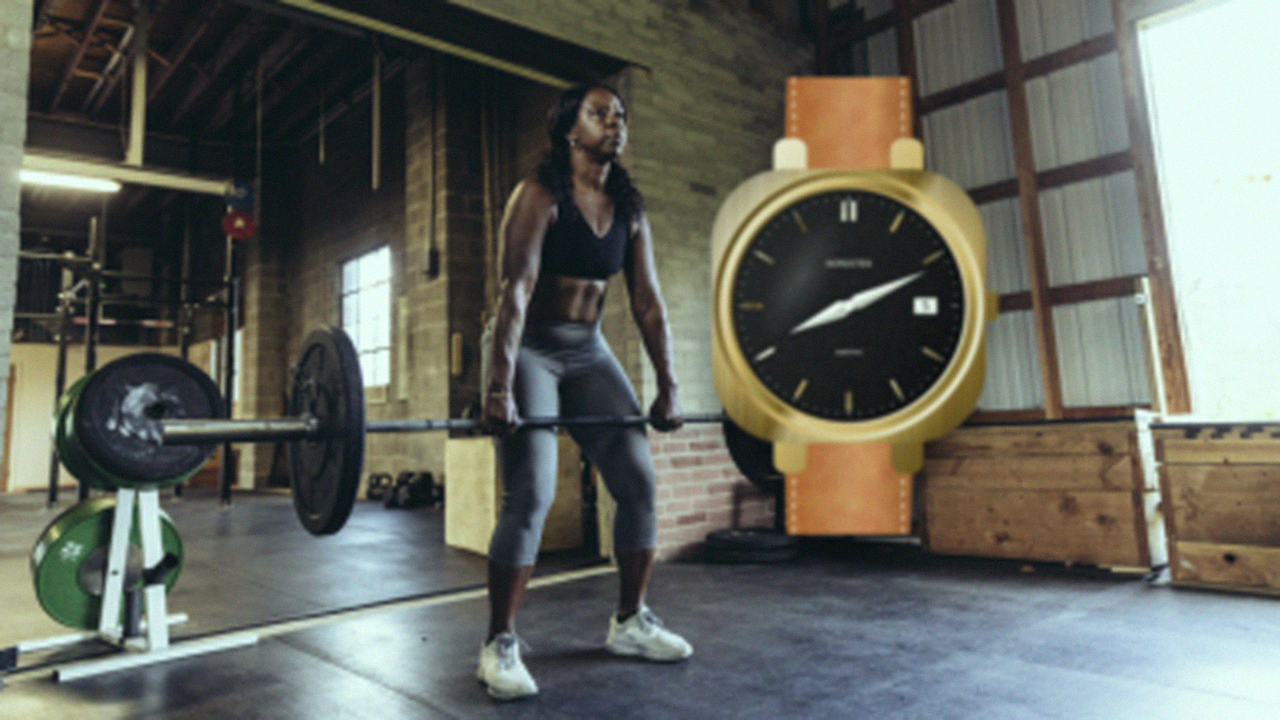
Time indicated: 8:11
